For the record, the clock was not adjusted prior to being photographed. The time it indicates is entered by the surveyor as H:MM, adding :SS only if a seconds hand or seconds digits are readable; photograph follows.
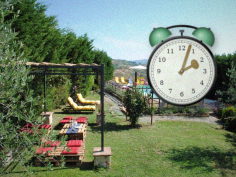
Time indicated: 2:03
